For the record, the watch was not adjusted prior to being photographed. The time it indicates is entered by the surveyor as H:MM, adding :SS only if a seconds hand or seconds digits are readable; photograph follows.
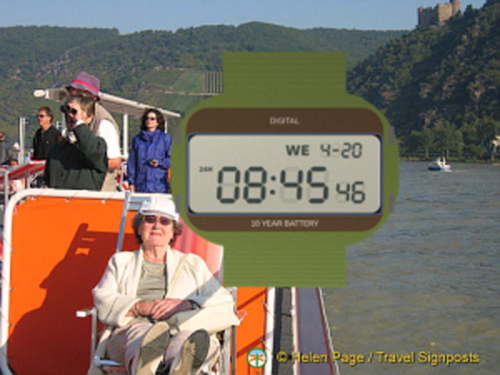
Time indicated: 8:45:46
